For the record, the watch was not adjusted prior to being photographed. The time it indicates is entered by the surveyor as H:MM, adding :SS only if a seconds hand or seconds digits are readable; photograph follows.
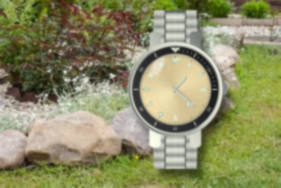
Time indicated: 1:22
